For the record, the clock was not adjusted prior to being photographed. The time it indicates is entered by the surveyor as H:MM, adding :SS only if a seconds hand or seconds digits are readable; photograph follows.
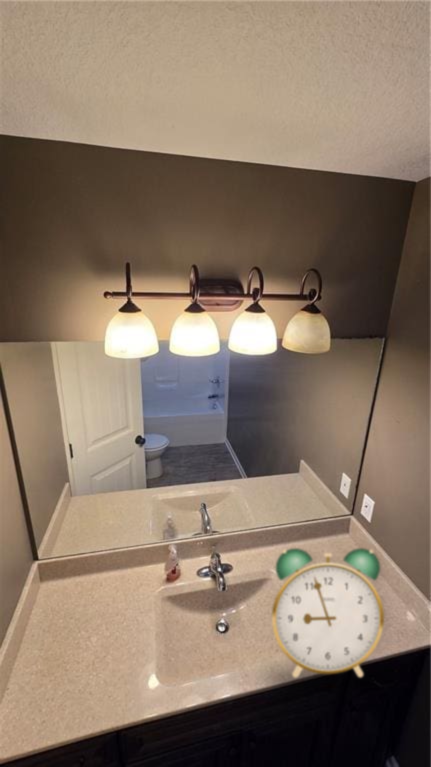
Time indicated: 8:57
